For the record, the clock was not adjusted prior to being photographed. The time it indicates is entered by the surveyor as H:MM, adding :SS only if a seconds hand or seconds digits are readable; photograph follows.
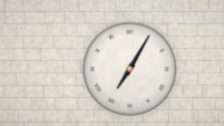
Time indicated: 7:05
